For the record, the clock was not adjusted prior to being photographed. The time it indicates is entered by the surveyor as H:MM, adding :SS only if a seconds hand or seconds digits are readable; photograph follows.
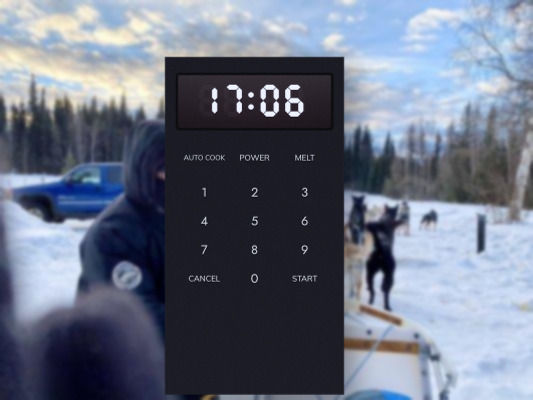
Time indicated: 17:06
